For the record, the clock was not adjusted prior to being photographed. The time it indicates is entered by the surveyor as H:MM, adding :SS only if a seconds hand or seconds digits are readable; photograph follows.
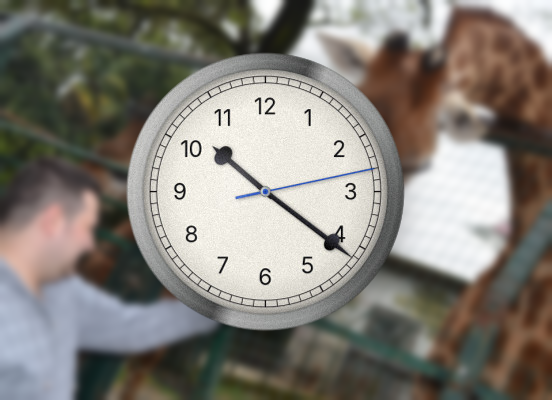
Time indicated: 10:21:13
